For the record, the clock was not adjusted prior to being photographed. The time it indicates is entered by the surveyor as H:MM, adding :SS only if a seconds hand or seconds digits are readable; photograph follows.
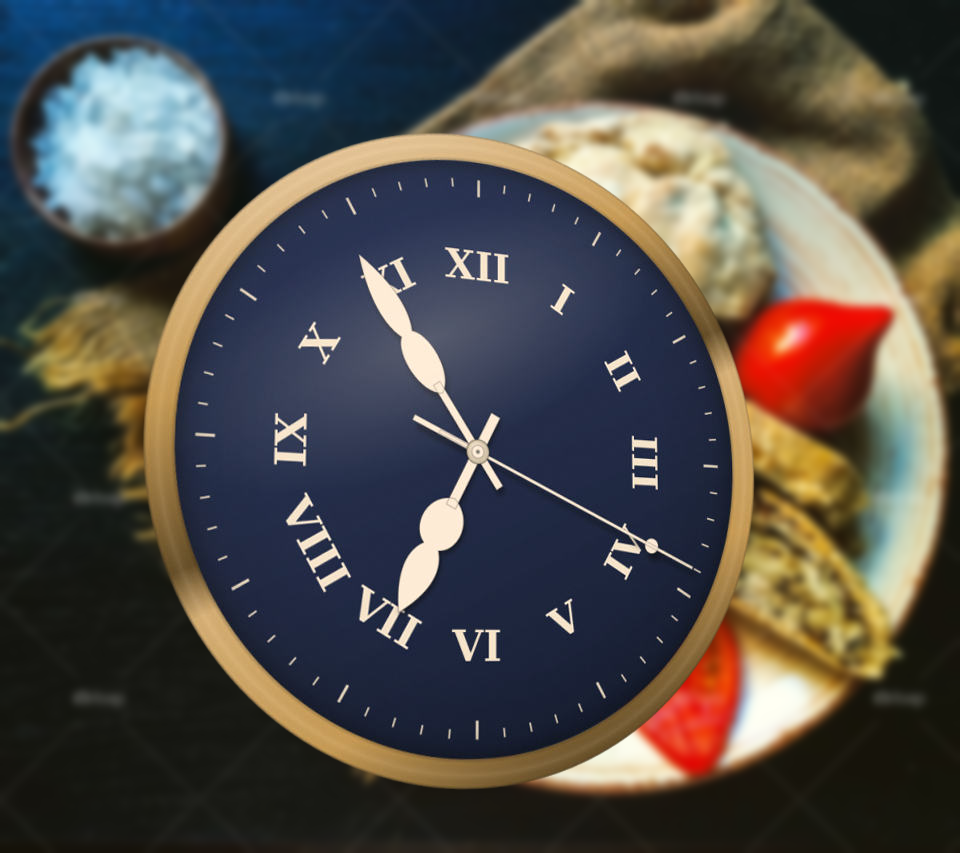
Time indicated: 6:54:19
